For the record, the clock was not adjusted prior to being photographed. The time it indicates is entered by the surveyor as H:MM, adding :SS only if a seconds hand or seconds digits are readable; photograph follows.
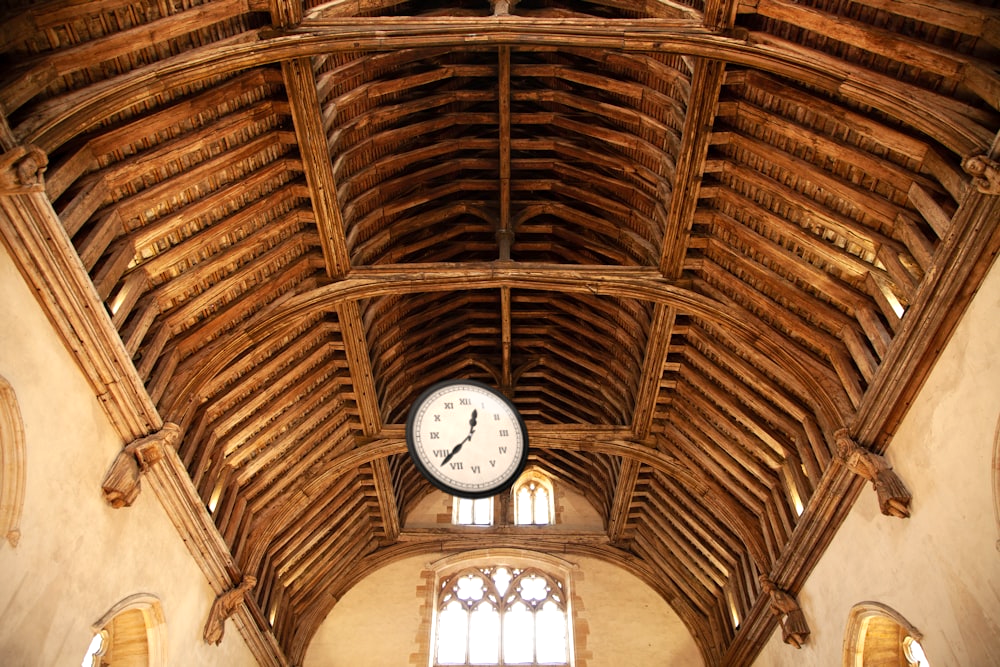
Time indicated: 12:38
